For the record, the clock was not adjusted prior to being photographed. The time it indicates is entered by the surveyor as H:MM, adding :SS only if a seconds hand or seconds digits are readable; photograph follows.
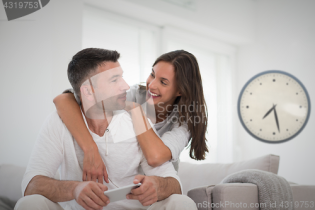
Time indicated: 7:28
